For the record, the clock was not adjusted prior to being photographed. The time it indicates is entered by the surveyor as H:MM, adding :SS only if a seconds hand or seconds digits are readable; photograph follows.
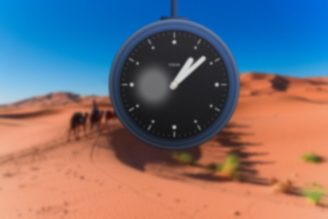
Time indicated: 1:08
